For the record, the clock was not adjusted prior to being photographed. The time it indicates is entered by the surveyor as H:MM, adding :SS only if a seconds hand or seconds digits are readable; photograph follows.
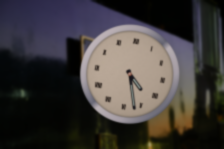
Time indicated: 4:27
